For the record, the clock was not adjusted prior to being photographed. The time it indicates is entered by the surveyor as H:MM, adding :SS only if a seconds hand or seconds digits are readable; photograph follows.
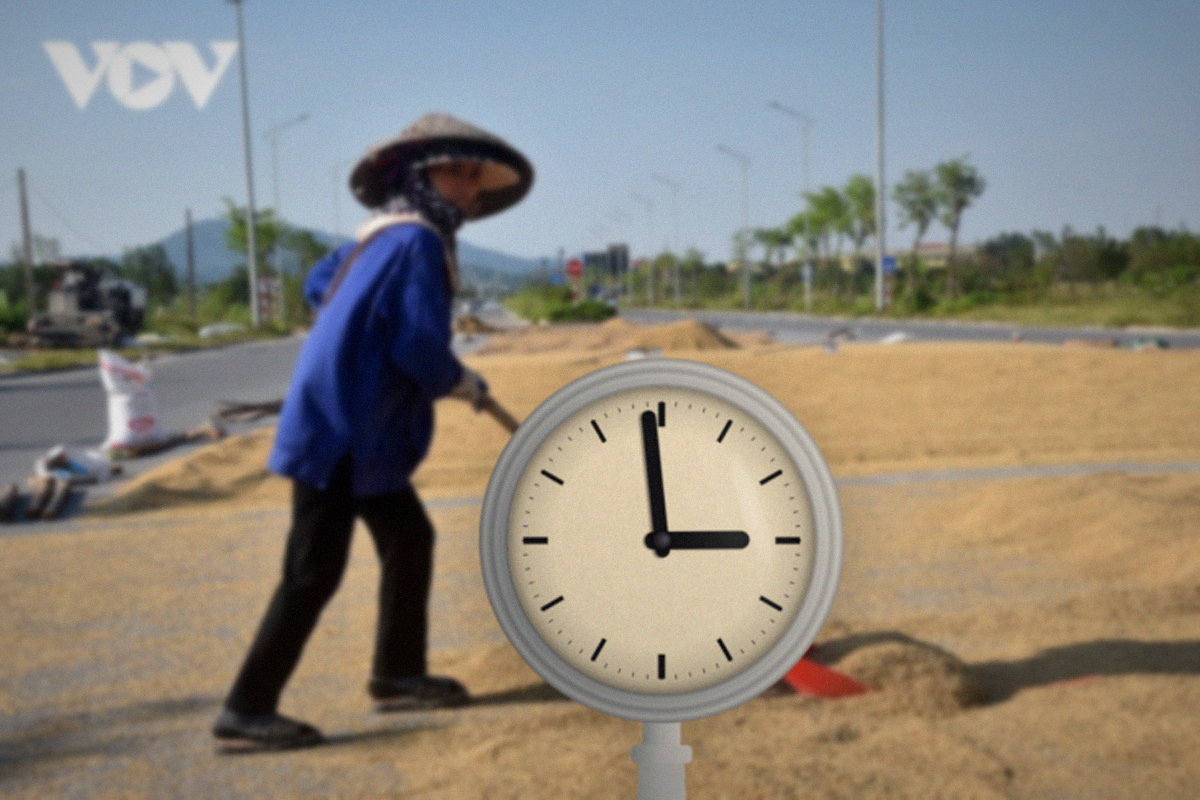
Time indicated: 2:59
